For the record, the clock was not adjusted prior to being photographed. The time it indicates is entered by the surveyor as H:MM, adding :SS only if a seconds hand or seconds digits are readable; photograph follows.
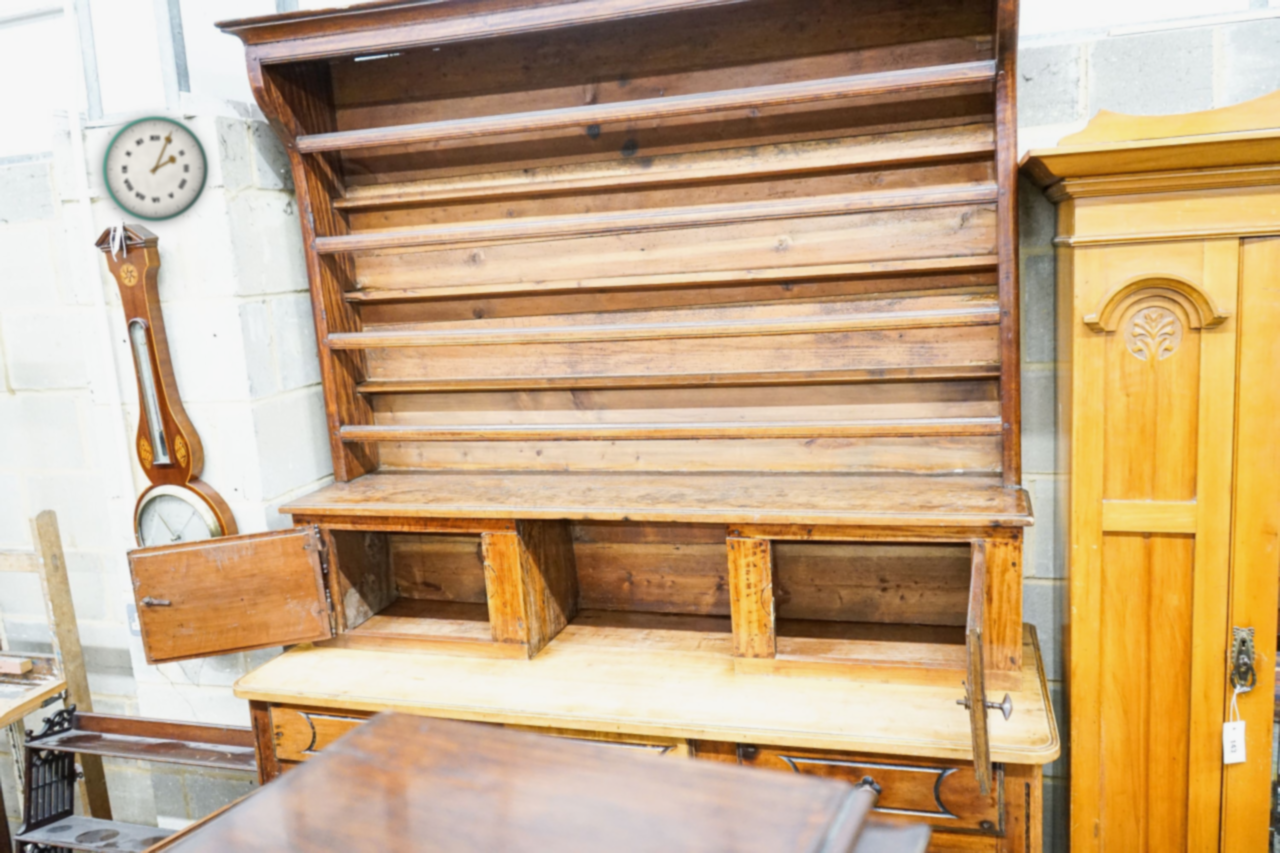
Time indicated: 2:04
